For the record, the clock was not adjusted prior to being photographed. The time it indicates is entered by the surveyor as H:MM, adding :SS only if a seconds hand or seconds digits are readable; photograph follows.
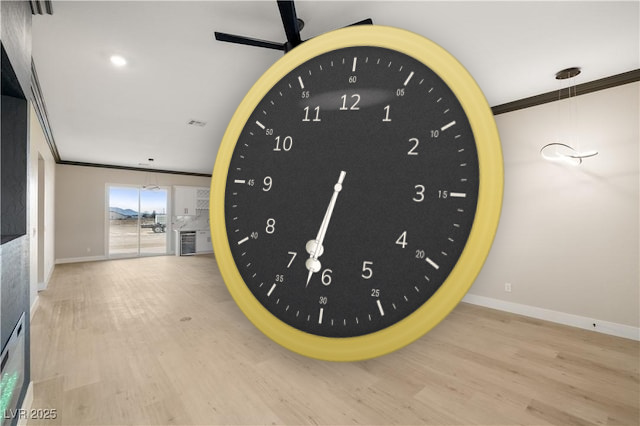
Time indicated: 6:32
